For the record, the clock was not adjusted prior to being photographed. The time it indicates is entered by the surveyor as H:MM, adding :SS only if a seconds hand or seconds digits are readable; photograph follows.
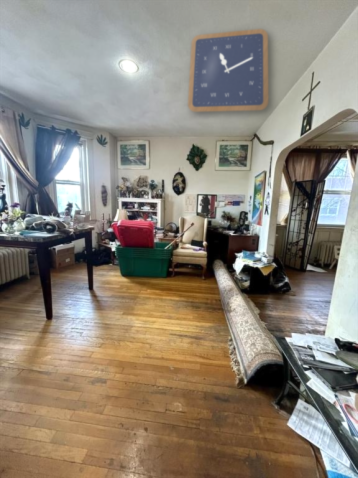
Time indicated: 11:11
